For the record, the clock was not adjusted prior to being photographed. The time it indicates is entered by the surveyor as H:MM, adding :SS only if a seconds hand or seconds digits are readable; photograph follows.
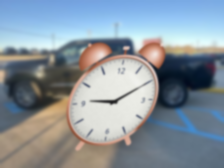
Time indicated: 9:10
